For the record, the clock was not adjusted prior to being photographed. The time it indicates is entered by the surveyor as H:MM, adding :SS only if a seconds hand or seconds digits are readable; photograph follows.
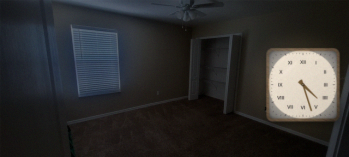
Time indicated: 4:27
